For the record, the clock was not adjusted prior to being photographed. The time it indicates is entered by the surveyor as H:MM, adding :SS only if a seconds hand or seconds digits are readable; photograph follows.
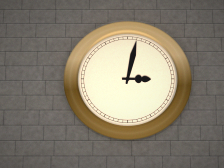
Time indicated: 3:02
